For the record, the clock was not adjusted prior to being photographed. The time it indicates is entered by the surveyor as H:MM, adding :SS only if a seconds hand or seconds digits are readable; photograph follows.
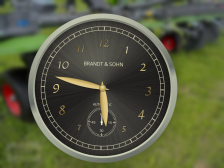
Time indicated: 5:47
